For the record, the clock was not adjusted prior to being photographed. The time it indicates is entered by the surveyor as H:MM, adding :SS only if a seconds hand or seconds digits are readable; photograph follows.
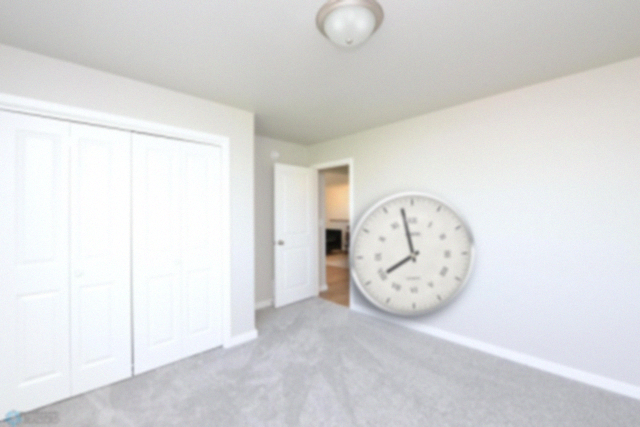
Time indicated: 7:58
